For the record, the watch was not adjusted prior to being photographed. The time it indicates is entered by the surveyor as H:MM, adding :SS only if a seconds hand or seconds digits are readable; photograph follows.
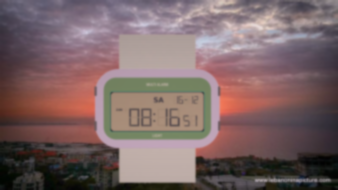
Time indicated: 8:16:51
